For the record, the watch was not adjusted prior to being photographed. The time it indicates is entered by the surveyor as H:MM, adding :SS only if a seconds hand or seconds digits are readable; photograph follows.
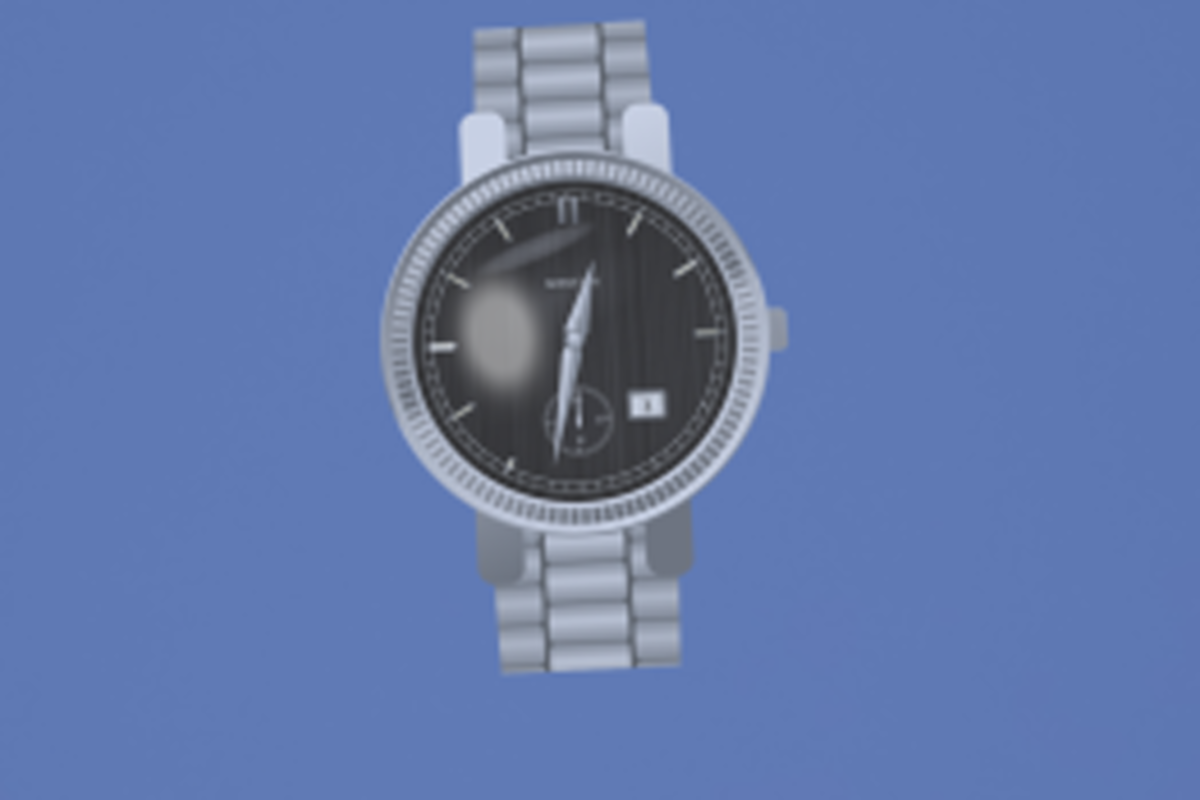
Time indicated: 12:32
